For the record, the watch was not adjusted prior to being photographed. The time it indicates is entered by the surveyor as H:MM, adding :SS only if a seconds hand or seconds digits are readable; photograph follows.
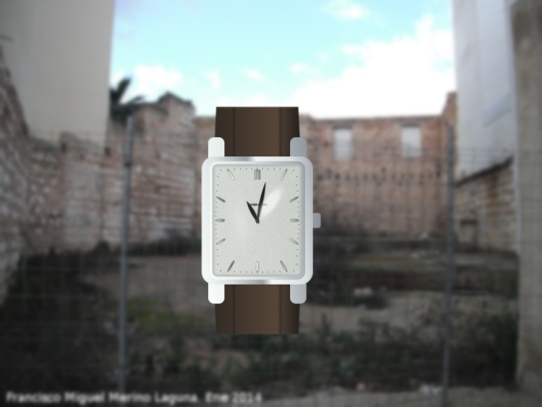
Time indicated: 11:02
